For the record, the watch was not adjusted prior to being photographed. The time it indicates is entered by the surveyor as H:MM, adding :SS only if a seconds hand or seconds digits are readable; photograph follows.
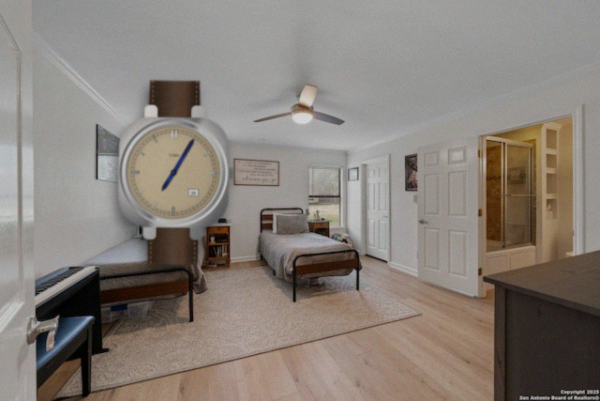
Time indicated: 7:05
